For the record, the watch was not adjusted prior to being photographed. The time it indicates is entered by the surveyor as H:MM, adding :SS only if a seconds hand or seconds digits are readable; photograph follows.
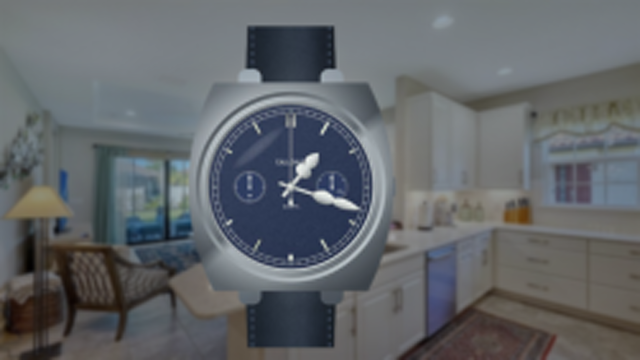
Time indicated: 1:18
